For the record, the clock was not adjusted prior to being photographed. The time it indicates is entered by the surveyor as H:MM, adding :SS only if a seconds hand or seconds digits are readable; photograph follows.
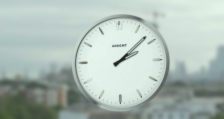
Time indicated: 2:08
